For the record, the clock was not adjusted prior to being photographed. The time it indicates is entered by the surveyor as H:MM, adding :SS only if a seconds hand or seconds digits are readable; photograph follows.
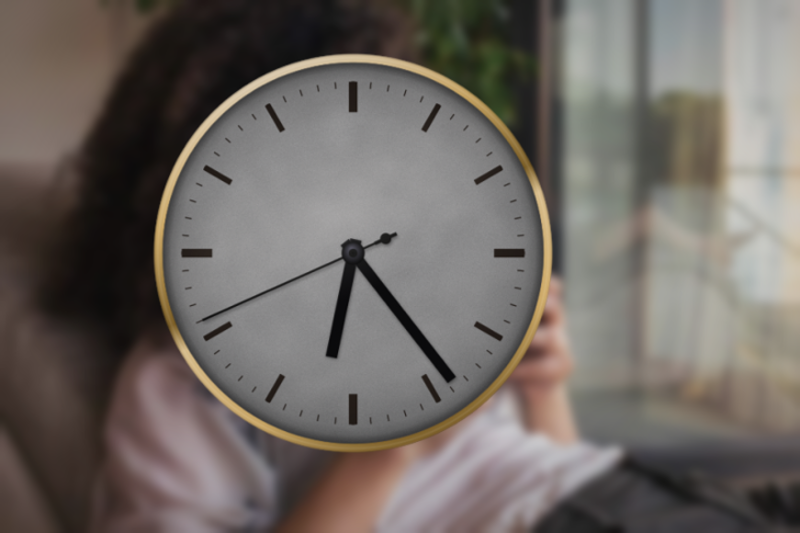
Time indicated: 6:23:41
